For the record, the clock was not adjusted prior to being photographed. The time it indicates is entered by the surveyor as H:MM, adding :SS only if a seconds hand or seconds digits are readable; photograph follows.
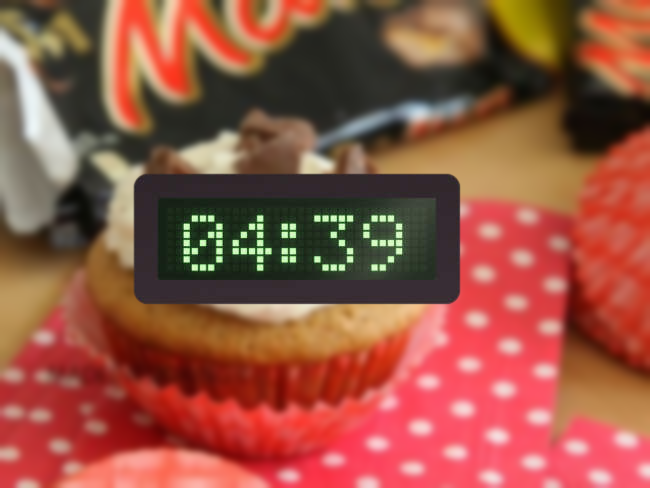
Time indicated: 4:39
